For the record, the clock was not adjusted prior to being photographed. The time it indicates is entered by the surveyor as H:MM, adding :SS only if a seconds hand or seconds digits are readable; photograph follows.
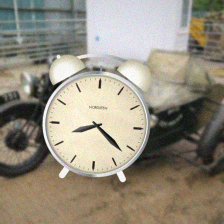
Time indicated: 8:22
